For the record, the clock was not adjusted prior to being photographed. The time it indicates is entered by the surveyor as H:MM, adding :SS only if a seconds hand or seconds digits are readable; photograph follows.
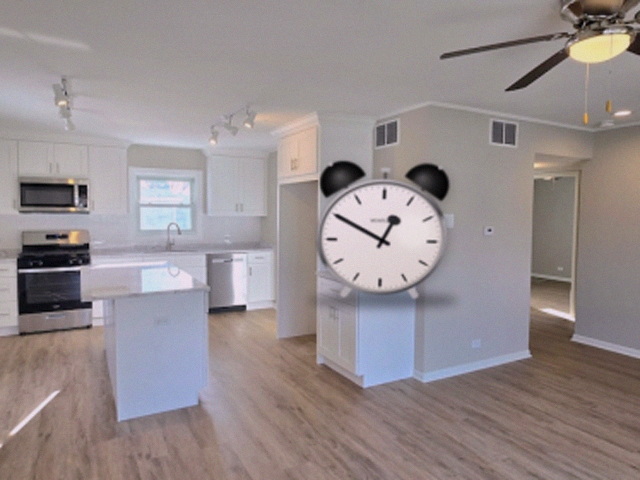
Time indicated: 12:50
